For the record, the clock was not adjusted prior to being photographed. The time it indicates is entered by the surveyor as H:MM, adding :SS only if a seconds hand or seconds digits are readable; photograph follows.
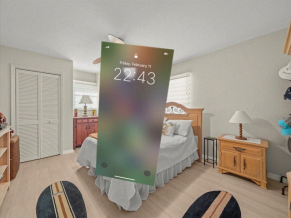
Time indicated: 22:43
